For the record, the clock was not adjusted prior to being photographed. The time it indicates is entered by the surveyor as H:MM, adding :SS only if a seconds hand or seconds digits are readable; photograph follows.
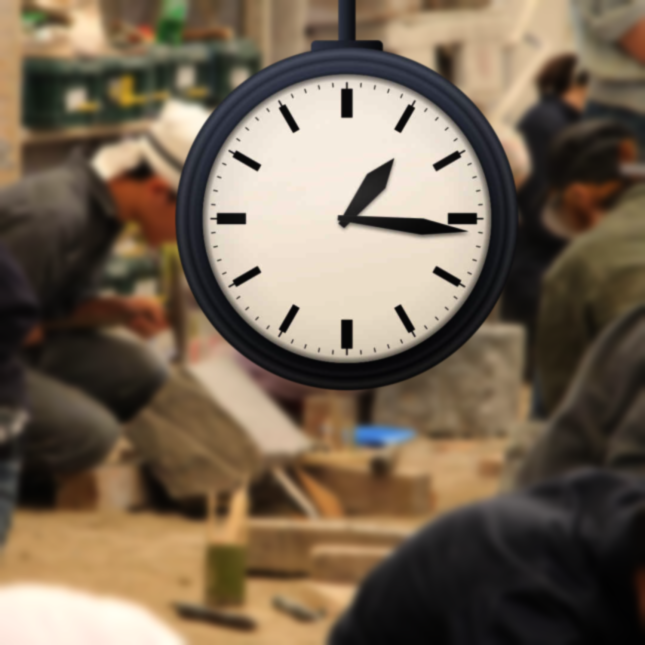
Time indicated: 1:16
